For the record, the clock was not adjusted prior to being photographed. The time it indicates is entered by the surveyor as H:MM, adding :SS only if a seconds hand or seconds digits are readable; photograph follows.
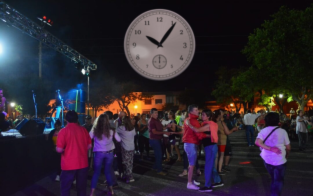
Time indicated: 10:06
